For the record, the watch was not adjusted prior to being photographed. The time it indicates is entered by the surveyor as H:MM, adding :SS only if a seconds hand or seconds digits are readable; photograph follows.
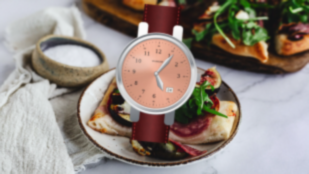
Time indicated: 5:06
